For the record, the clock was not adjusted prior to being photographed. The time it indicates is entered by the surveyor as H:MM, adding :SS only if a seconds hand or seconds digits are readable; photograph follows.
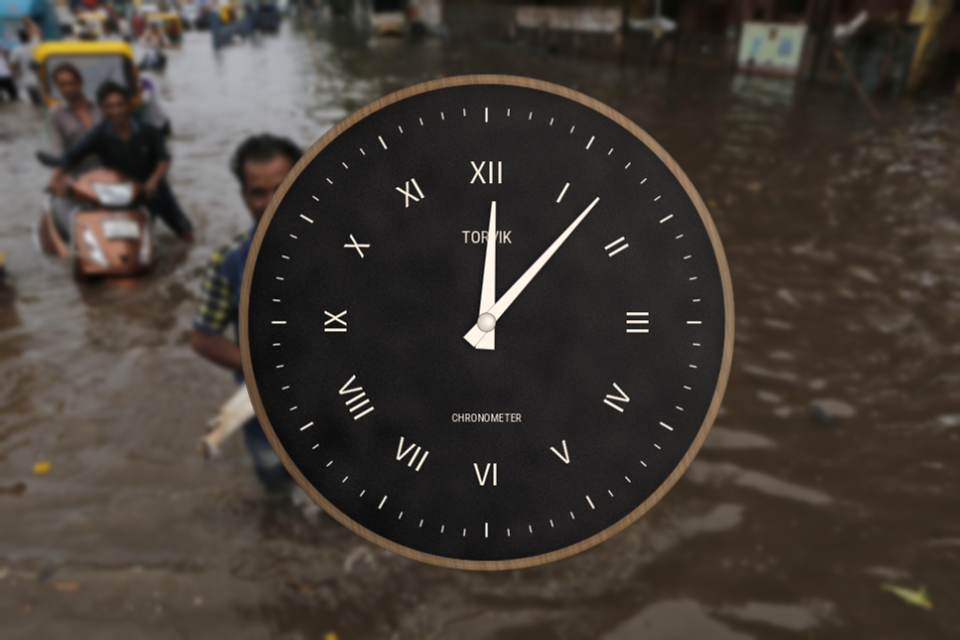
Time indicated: 12:07
